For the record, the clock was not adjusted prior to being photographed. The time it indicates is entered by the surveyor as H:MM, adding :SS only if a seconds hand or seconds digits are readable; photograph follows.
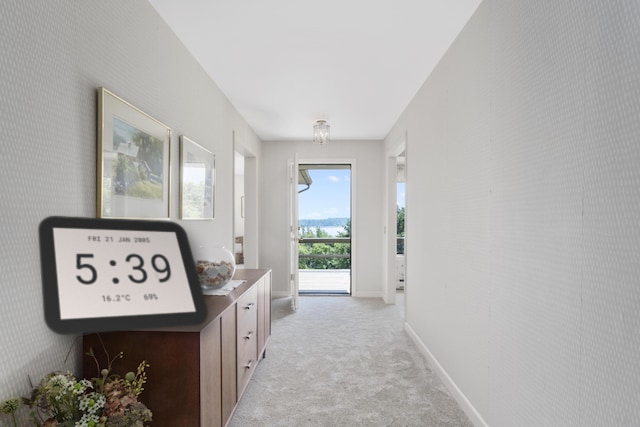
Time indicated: 5:39
